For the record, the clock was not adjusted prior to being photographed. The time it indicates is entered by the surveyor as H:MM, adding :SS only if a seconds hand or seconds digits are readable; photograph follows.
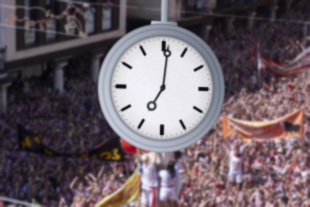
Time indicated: 7:01
